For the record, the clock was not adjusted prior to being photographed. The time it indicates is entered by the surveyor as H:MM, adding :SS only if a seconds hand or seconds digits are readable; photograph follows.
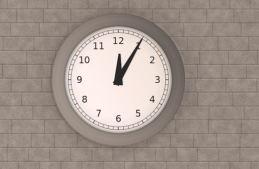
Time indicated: 12:05
